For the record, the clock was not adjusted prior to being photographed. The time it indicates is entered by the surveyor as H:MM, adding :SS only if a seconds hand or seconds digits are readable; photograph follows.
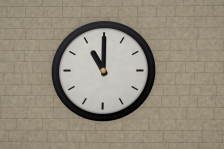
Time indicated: 11:00
